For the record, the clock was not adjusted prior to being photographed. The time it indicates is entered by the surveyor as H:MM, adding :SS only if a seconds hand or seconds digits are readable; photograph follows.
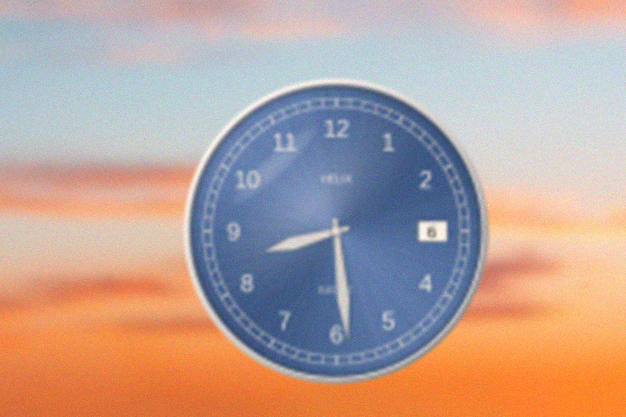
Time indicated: 8:29
